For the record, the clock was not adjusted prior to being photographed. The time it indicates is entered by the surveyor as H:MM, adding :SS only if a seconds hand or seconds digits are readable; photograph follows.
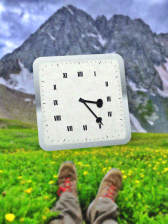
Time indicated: 3:24
